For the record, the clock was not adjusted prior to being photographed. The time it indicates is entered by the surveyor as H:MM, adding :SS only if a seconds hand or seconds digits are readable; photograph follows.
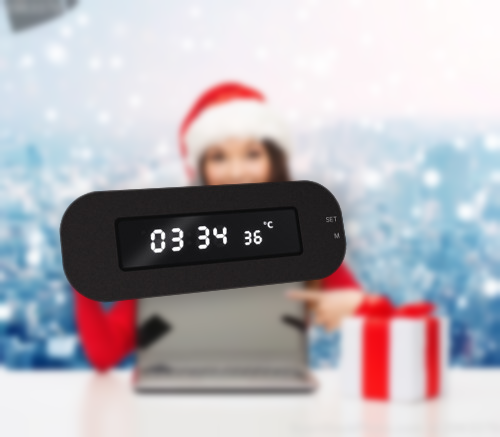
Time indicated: 3:34
